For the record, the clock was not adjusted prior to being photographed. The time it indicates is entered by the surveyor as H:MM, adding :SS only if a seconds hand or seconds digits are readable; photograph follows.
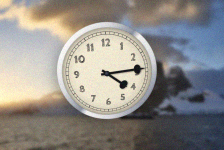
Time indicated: 4:14
